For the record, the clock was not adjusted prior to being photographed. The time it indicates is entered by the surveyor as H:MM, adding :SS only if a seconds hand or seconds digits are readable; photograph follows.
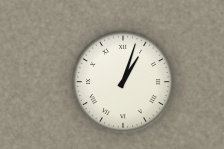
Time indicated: 1:03
